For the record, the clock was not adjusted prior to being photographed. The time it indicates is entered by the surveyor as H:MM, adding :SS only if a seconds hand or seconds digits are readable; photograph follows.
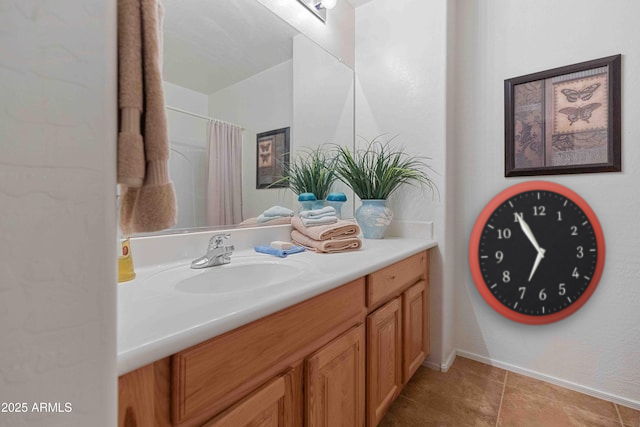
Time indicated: 6:55
